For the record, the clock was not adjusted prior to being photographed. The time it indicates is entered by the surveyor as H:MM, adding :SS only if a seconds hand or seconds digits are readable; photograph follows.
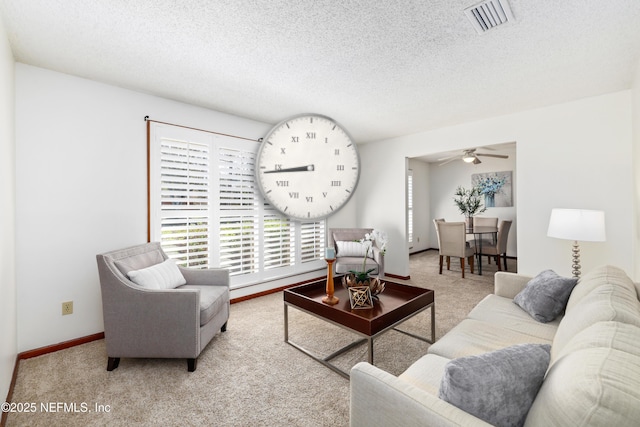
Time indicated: 8:44
